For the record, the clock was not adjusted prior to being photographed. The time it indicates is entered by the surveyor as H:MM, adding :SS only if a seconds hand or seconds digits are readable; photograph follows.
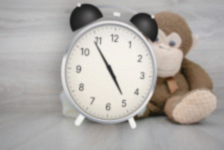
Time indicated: 4:54
